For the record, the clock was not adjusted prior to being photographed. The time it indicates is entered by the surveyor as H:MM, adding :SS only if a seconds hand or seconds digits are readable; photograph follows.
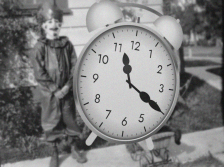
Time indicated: 11:20
